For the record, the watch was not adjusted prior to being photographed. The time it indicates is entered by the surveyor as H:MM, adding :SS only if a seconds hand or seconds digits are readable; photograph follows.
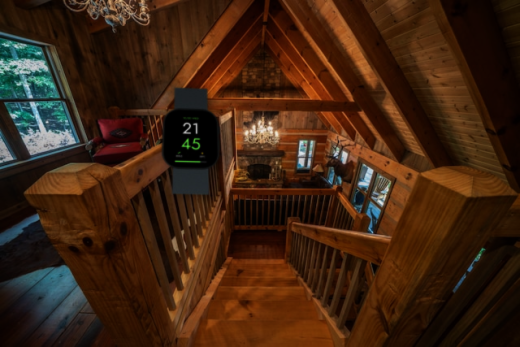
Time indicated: 21:45
